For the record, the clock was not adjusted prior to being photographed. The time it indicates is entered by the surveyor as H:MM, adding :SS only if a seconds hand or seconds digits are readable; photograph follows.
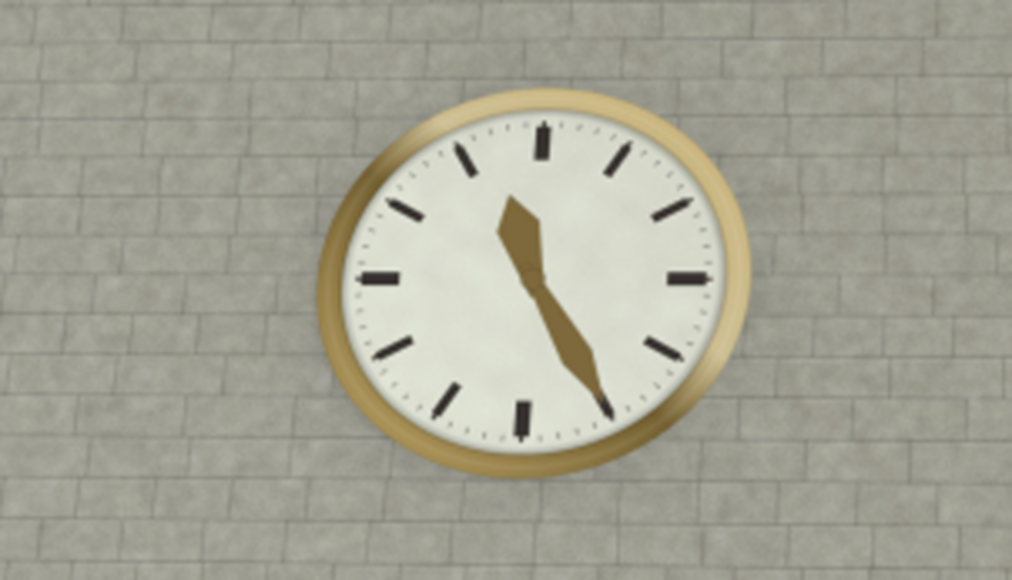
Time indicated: 11:25
